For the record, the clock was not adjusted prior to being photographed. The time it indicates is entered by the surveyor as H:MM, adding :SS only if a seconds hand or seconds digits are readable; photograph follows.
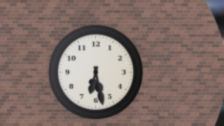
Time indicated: 6:28
